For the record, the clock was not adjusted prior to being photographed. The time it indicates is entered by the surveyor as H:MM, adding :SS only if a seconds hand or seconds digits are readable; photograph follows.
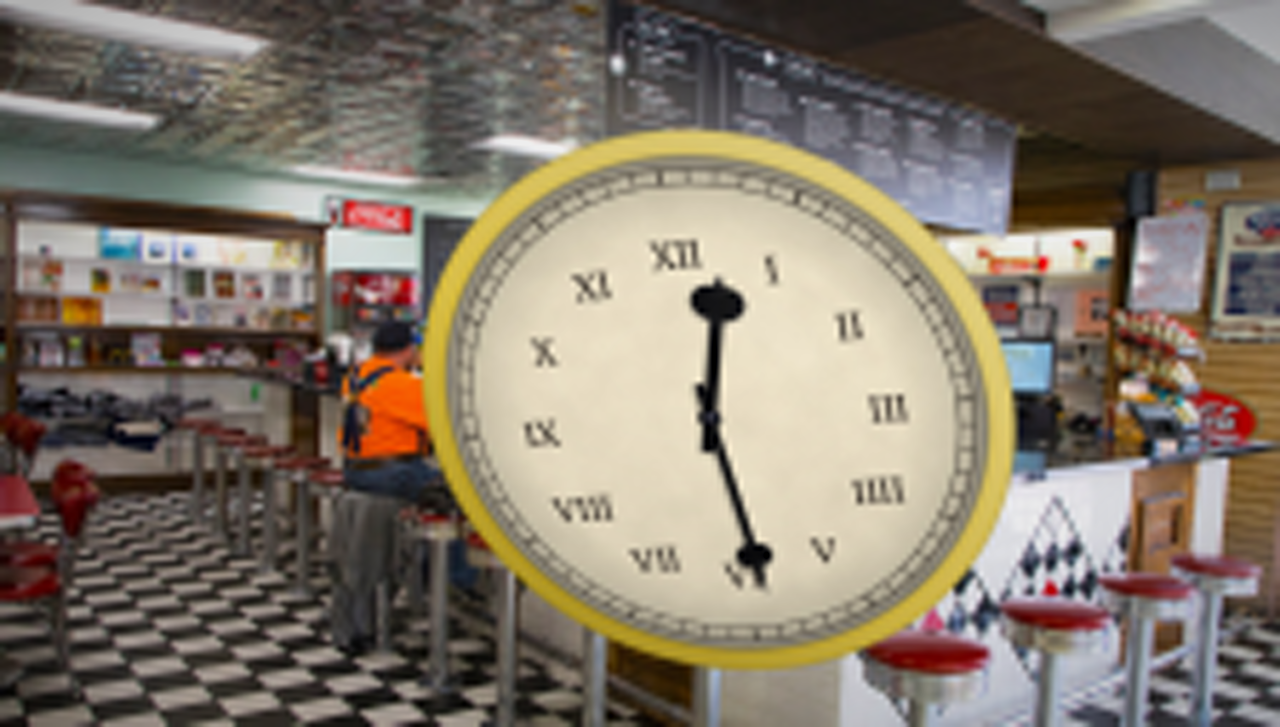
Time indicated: 12:29
